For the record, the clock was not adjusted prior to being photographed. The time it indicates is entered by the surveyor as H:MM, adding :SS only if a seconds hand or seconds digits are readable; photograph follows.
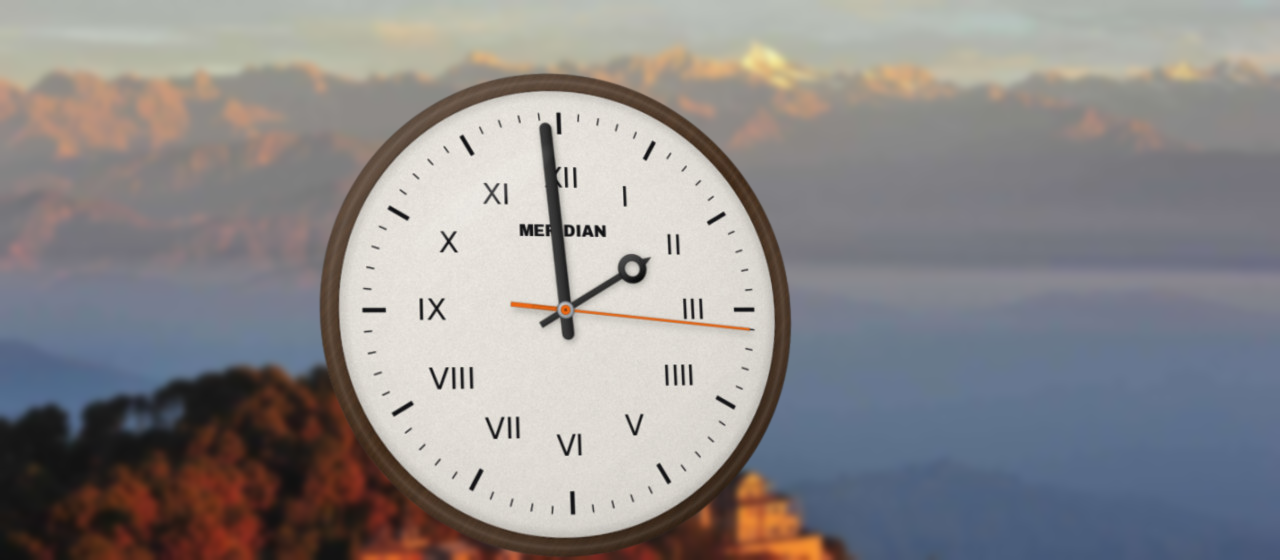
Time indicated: 1:59:16
